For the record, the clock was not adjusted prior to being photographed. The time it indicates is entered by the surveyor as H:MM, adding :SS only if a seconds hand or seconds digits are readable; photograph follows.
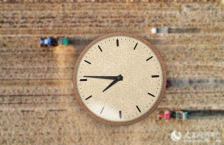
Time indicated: 7:46
